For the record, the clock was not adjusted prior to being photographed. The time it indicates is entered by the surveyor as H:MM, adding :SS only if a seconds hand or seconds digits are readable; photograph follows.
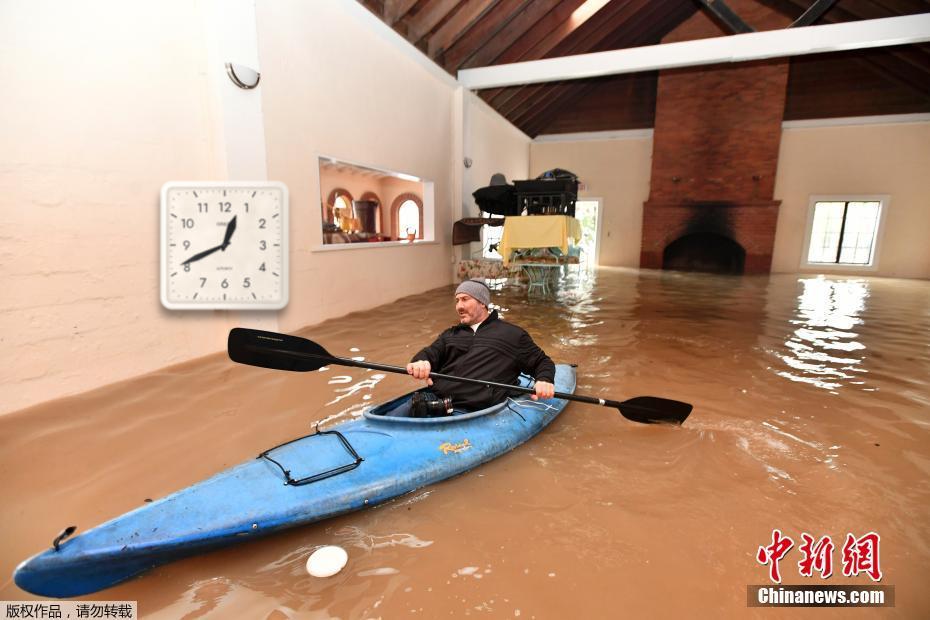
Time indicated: 12:41
